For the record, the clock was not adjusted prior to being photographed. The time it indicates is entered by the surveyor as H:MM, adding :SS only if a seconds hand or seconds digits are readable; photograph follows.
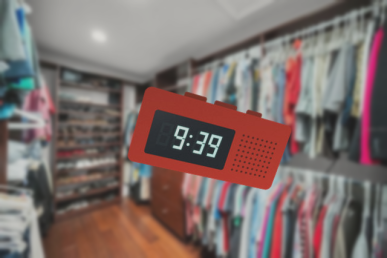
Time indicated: 9:39
